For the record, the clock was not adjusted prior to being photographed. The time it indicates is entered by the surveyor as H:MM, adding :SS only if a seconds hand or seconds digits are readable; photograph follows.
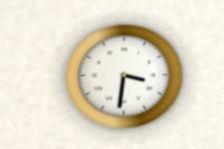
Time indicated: 3:31
